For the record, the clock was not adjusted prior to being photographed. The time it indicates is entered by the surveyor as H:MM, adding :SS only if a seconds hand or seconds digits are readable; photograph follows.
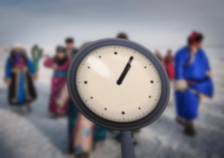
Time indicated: 1:05
